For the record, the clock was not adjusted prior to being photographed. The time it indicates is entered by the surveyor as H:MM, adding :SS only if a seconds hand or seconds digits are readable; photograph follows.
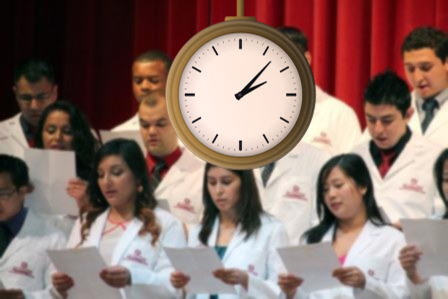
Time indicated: 2:07
